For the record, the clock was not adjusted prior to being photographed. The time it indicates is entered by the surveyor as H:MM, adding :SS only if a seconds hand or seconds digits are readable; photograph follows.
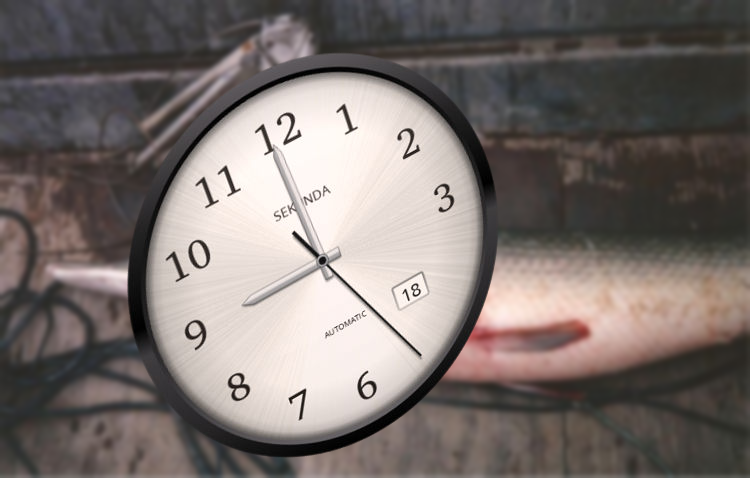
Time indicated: 8:59:26
